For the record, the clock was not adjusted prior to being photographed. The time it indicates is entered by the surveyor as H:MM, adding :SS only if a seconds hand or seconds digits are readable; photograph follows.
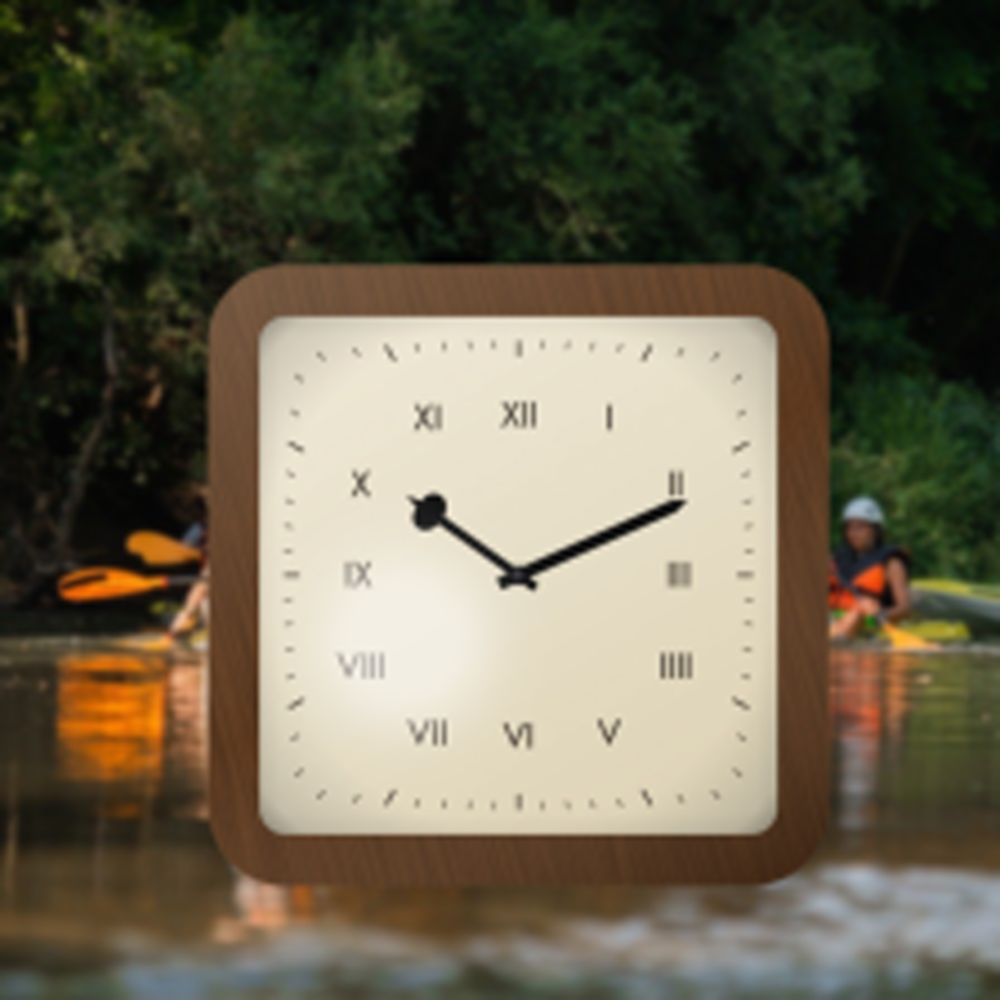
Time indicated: 10:11
